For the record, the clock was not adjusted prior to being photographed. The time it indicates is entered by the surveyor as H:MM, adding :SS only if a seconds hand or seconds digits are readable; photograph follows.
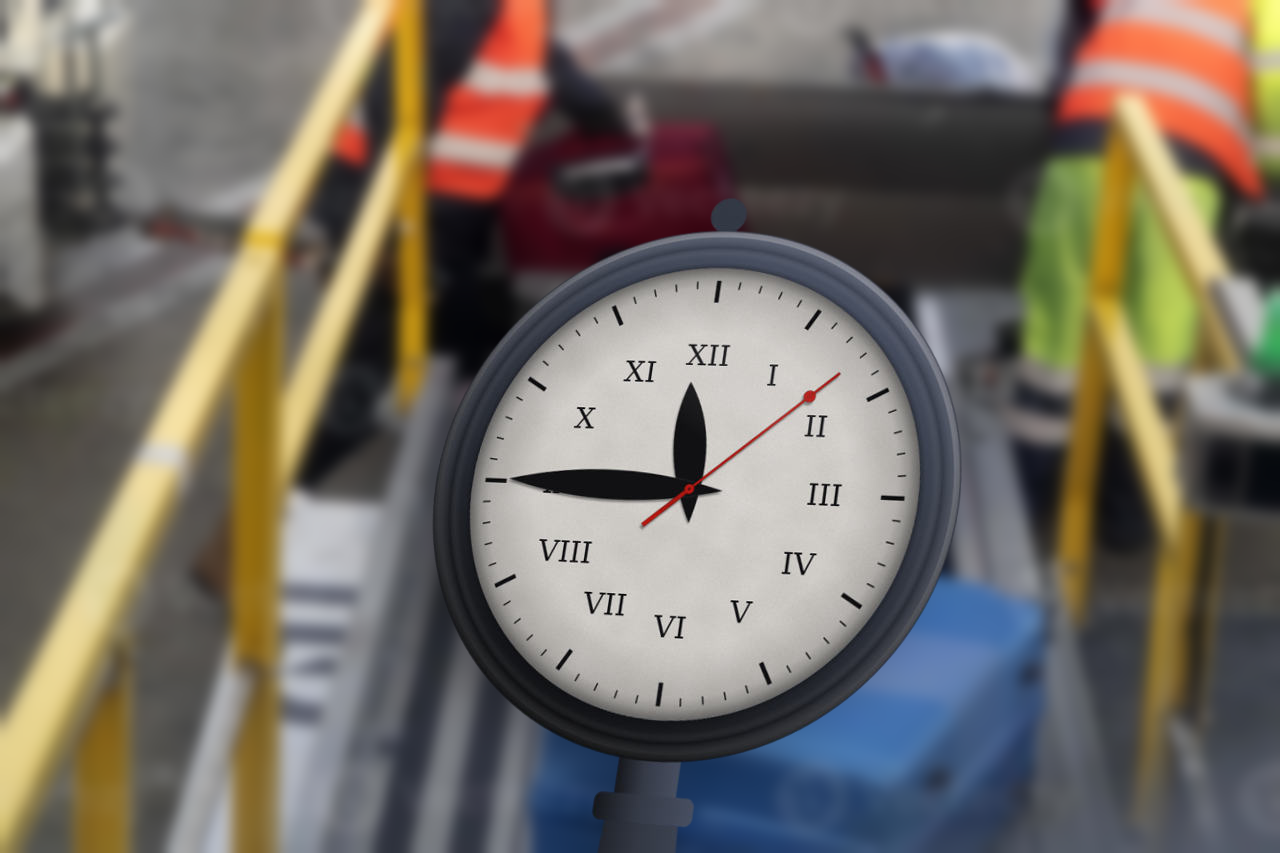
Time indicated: 11:45:08
